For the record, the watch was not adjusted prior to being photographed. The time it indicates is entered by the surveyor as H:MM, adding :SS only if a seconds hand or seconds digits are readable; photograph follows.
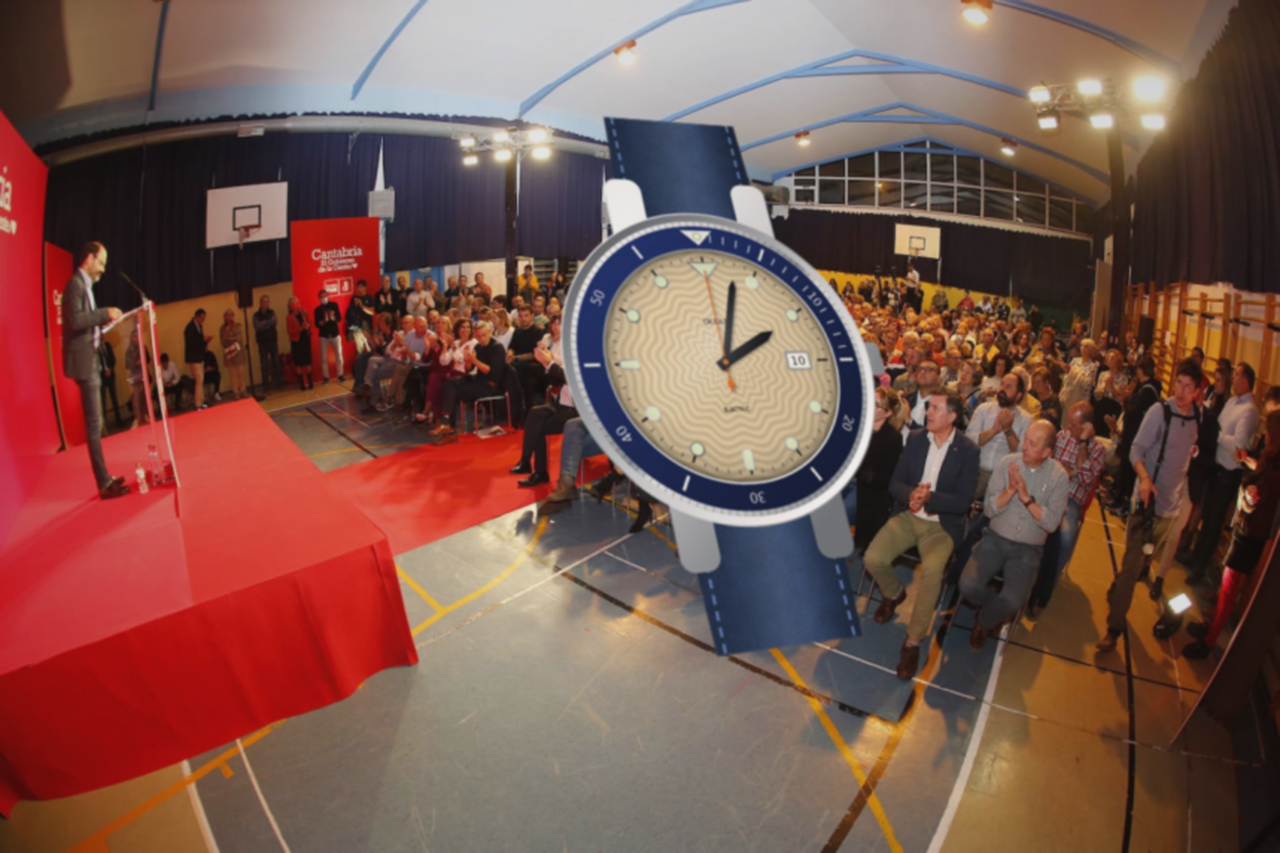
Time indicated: 2:03:00
